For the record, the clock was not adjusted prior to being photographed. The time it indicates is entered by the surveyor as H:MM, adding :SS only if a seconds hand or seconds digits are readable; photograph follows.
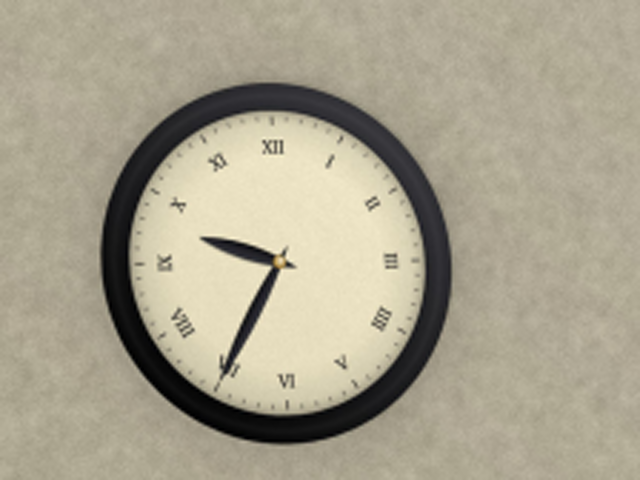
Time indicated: 9:35
